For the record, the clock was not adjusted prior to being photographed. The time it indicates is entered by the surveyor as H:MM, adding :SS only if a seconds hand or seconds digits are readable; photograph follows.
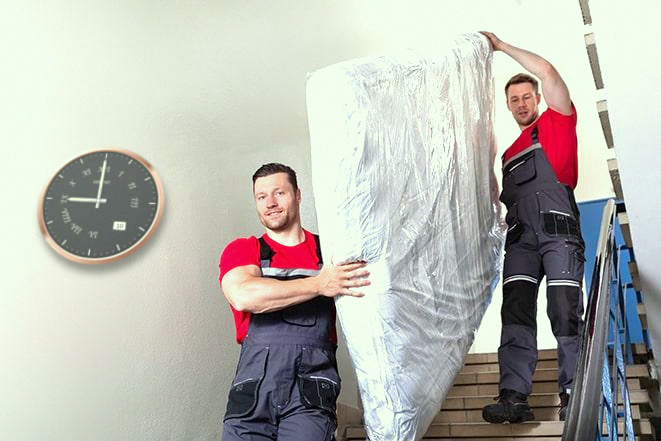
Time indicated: 9:00
